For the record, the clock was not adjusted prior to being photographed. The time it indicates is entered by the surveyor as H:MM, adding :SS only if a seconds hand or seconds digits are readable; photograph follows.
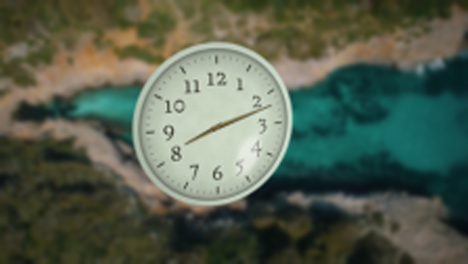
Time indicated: 8:12
